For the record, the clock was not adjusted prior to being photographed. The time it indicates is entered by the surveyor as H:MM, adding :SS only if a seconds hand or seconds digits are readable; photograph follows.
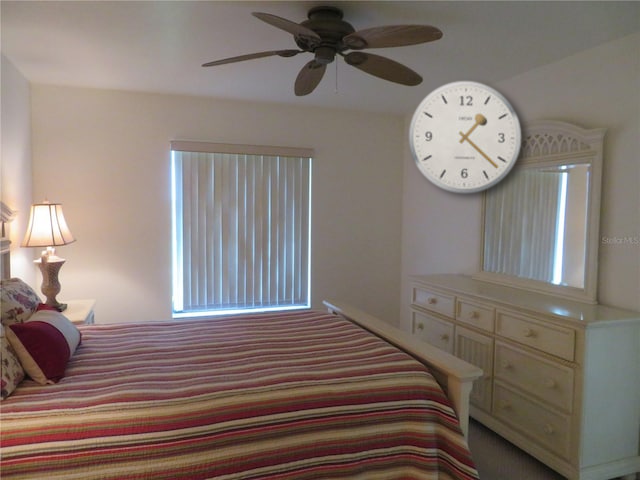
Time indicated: 1:22
